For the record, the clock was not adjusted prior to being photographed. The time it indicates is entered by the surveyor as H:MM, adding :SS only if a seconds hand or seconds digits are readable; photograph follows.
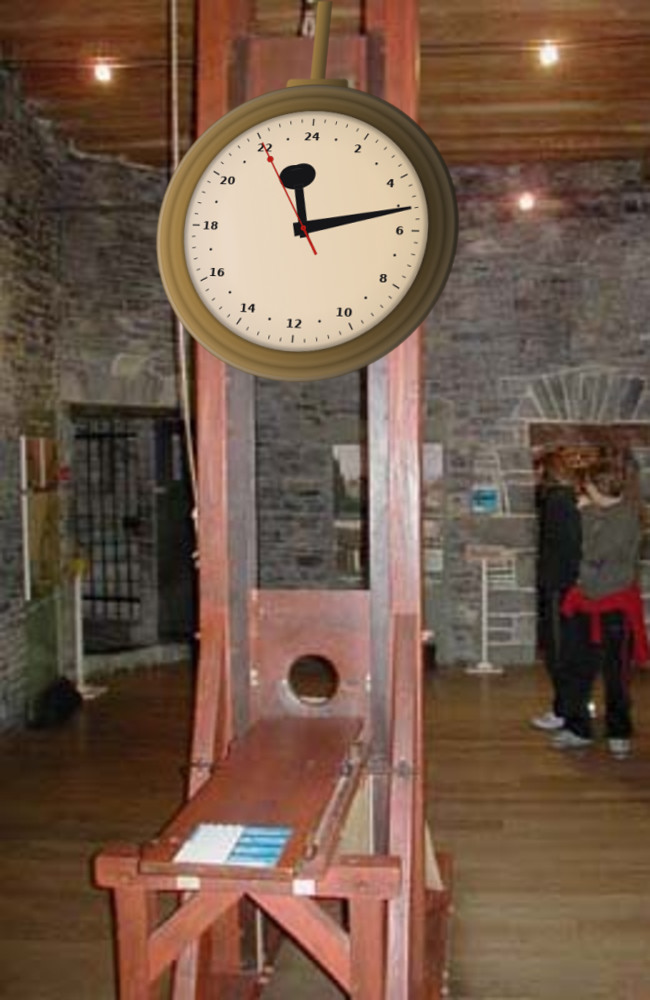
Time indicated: 23:12:55
